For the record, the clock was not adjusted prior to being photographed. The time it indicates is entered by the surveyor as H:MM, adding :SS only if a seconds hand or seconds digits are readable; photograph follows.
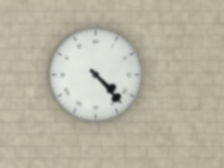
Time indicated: 4:23
